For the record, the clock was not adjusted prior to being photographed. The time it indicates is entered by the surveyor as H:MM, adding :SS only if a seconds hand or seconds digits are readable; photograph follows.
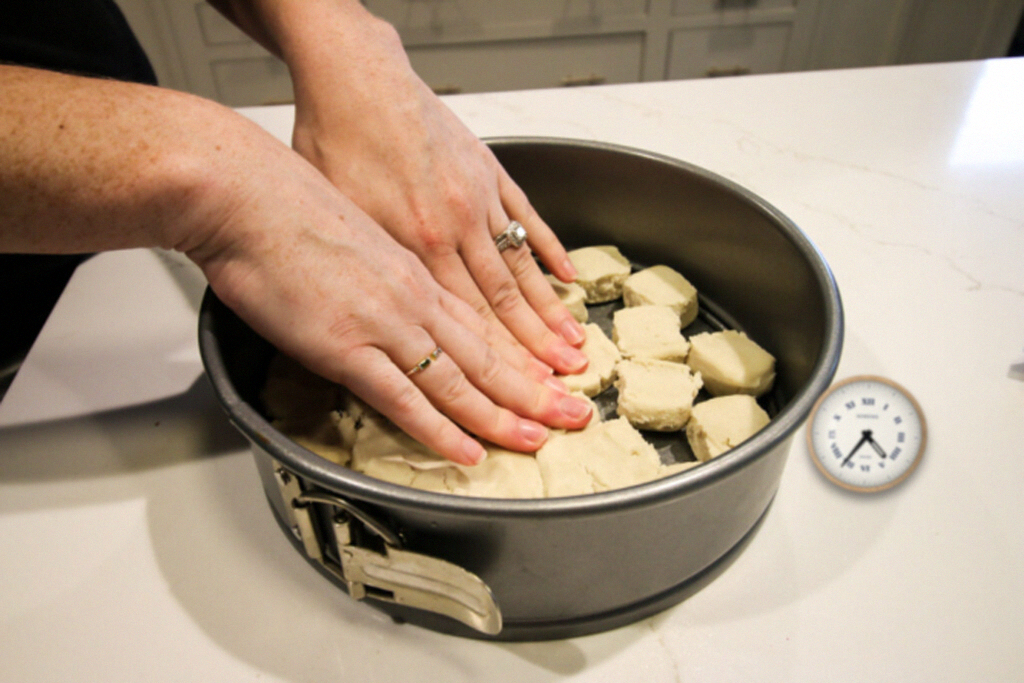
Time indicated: 4:36
